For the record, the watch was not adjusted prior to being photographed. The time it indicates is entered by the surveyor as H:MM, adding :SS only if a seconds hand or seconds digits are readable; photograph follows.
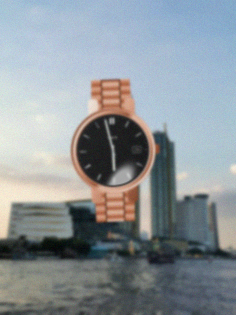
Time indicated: 5:58
